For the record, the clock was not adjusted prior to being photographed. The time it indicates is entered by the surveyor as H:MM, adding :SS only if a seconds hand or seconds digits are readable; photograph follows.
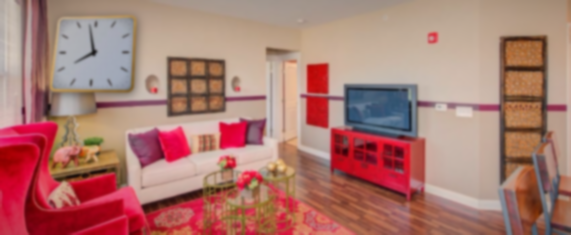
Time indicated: 7:58
